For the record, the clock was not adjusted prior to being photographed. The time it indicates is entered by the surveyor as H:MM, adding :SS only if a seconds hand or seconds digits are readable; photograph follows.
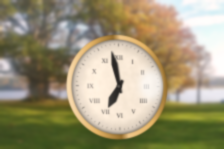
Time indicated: 6:58
